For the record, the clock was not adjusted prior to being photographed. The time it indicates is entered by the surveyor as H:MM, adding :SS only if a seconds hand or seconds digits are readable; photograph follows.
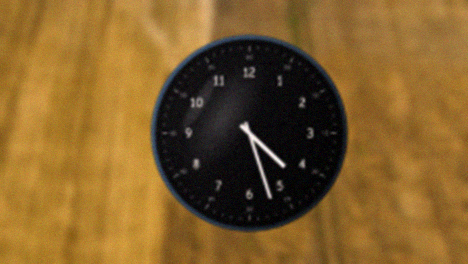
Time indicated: 4:27
